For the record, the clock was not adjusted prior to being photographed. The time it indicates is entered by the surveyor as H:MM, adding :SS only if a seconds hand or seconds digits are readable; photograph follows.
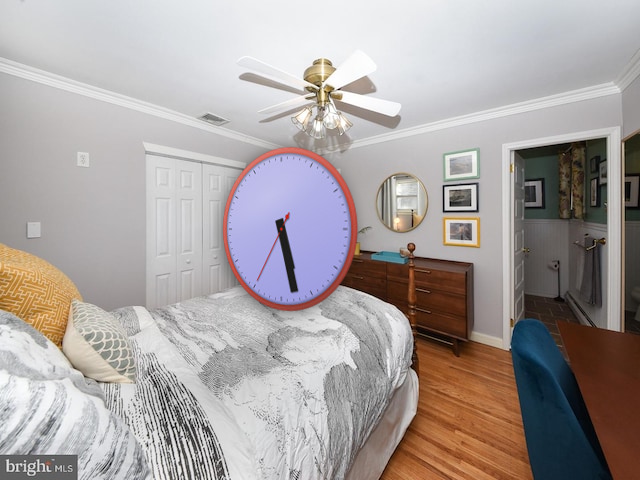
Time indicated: 5:27:35
